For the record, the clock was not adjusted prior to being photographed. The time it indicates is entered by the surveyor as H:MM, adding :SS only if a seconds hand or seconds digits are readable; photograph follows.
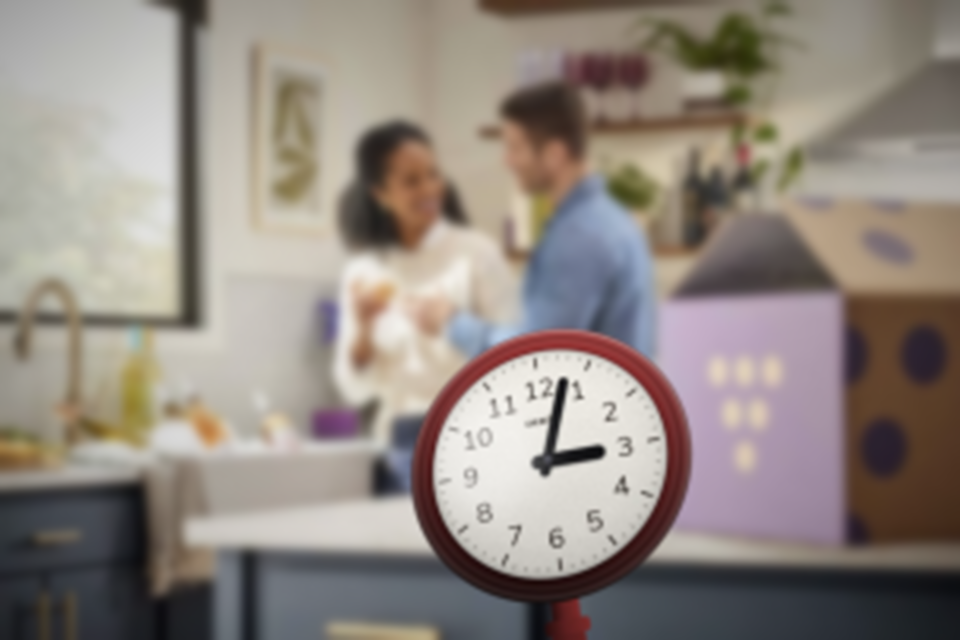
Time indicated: 3:03
